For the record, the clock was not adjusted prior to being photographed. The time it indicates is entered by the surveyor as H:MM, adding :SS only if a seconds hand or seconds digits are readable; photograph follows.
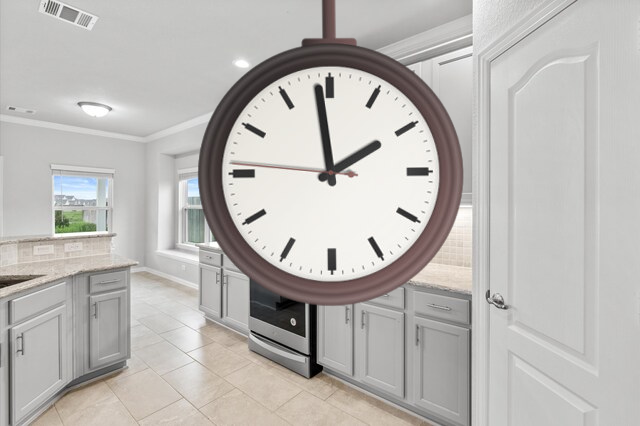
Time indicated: 1:58:46
